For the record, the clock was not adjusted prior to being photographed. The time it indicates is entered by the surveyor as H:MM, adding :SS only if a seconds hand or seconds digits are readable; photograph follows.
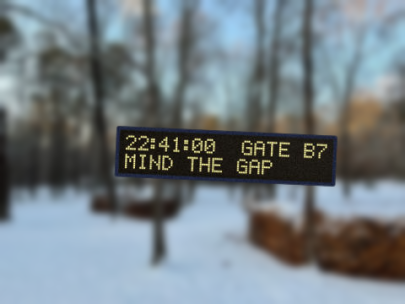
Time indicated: 22:41:00
